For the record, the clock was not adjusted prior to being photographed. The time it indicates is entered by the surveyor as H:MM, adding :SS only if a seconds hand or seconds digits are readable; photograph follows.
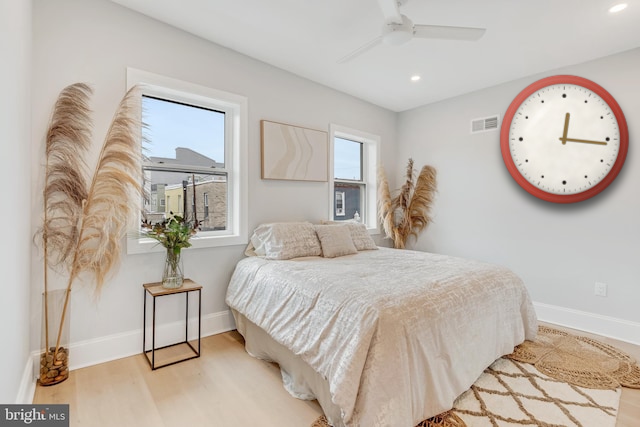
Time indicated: 12:16
